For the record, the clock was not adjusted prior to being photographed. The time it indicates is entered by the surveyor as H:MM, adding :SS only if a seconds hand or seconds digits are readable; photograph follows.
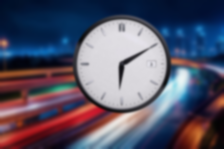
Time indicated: 6:10
